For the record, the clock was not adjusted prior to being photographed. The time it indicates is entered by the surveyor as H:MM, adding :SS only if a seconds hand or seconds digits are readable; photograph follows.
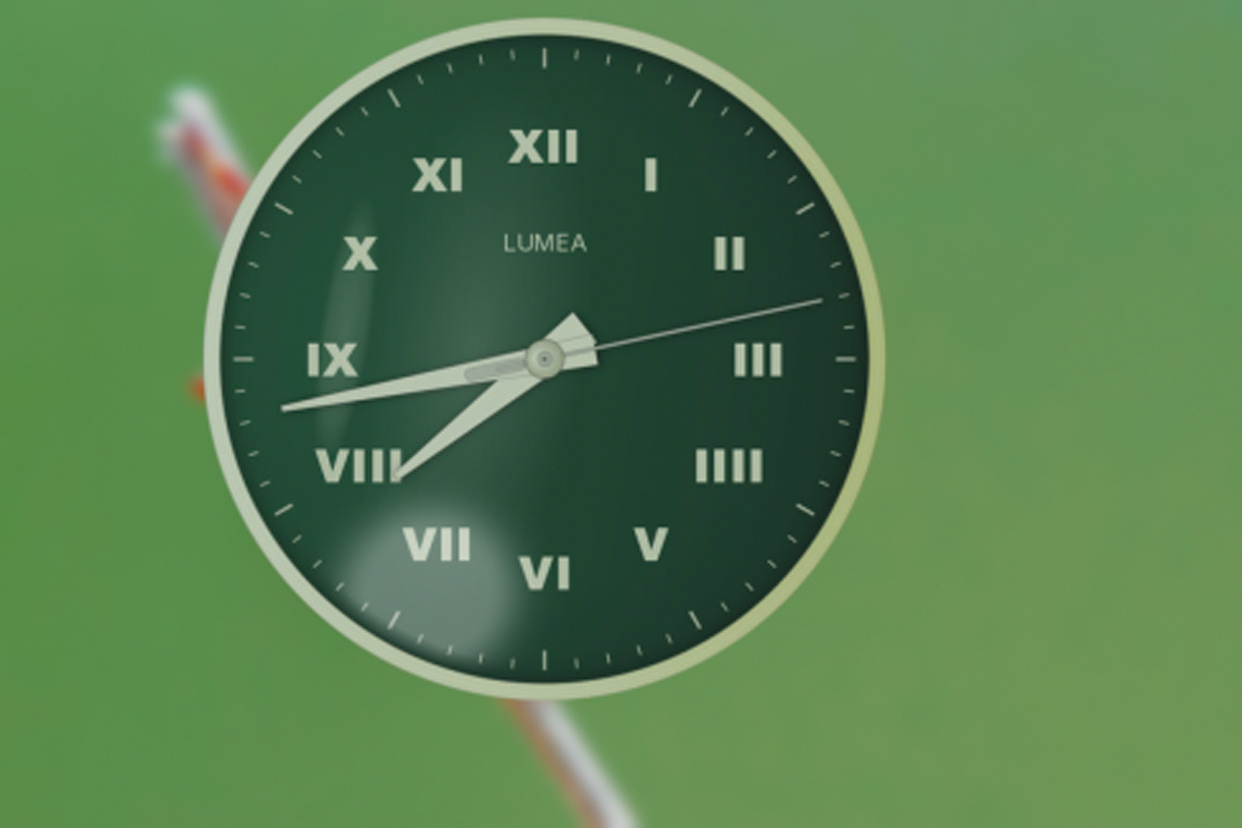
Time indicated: 7:43:13
